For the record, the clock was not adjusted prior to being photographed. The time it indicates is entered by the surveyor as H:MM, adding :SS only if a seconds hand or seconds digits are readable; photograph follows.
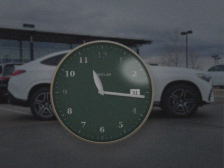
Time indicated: 11:16
